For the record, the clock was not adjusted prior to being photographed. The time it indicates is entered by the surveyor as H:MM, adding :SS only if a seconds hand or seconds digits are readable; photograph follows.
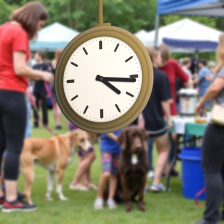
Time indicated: 4:16
